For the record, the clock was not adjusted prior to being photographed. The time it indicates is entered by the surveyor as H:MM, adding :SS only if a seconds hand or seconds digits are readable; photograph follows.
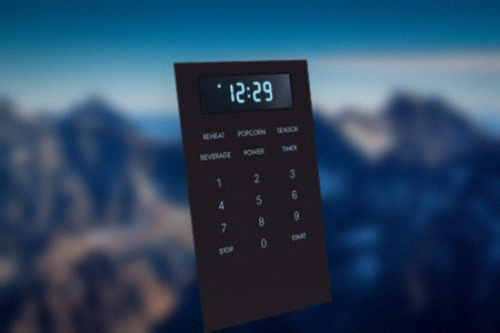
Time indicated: 12:29
